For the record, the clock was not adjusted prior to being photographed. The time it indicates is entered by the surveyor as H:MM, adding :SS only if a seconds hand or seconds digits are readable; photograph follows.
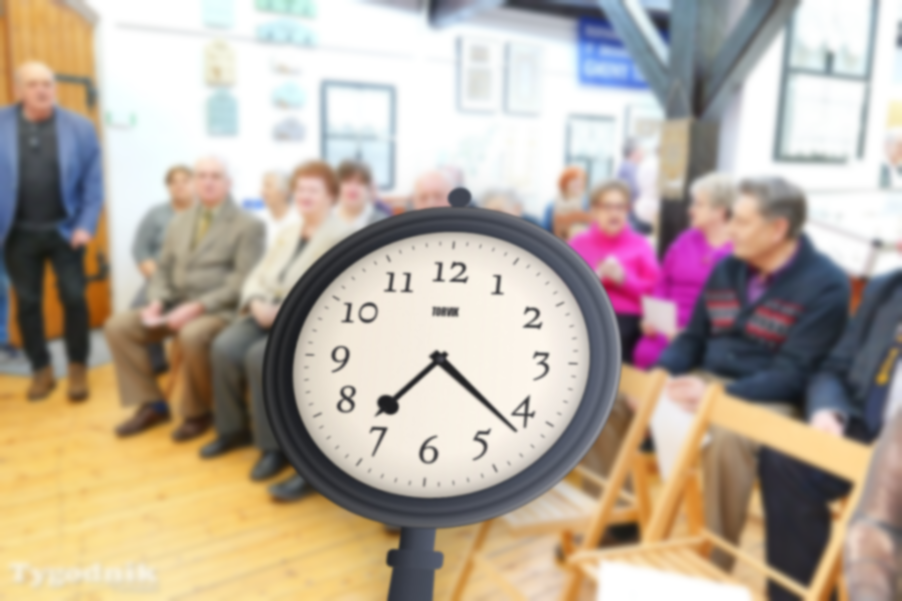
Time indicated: 7:22
